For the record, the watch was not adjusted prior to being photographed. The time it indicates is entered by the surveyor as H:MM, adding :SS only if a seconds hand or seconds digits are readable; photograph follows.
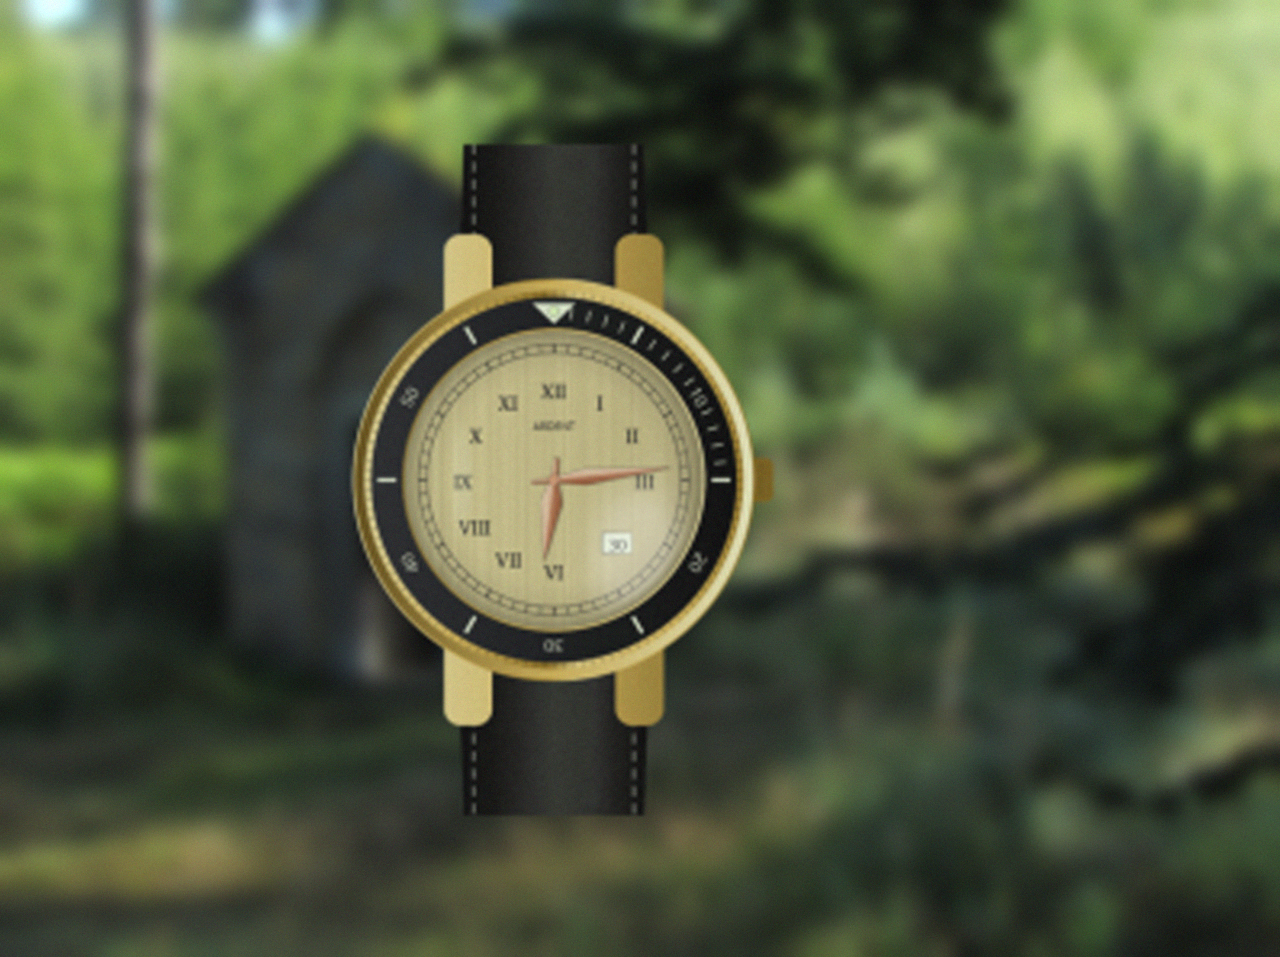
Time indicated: 6:14
